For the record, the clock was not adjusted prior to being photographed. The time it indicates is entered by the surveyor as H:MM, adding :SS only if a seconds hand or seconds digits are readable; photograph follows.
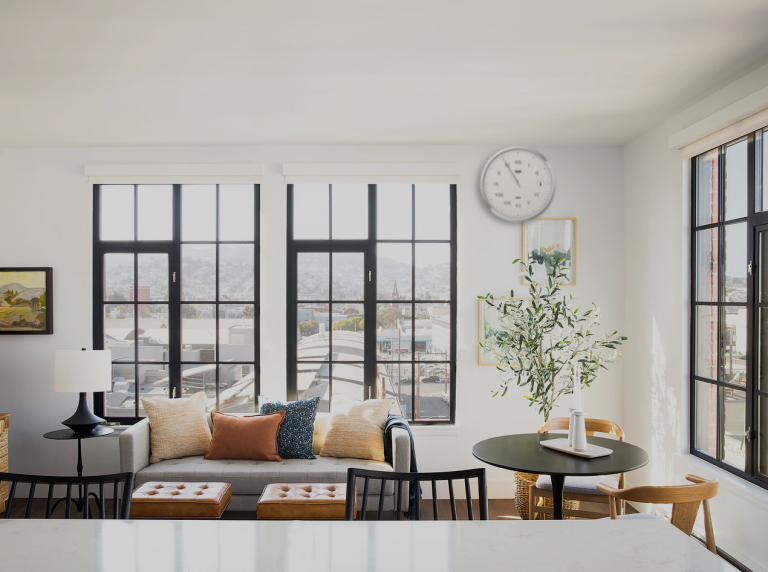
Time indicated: 10:55
